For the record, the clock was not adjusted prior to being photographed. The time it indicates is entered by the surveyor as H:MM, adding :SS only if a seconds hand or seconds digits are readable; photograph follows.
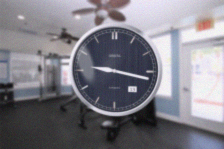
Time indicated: 9:17
